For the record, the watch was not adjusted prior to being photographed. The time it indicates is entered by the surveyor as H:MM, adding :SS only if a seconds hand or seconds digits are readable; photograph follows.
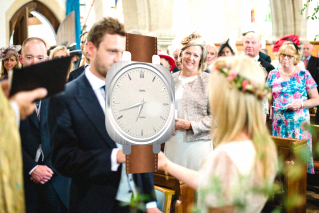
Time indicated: 6:42
